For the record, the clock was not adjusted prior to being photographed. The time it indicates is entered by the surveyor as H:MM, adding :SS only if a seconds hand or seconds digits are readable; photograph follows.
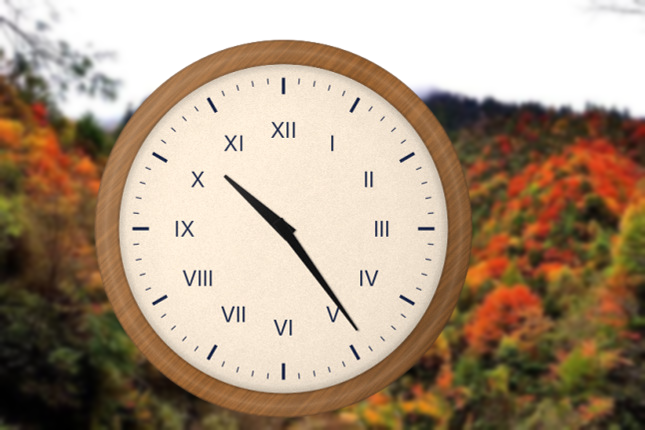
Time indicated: 10:24
